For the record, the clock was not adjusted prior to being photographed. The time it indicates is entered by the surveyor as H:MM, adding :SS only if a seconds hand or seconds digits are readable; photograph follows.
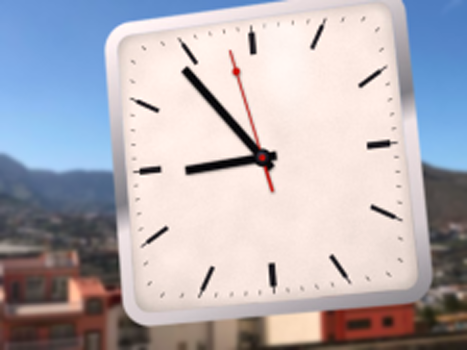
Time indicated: 8:53:58
